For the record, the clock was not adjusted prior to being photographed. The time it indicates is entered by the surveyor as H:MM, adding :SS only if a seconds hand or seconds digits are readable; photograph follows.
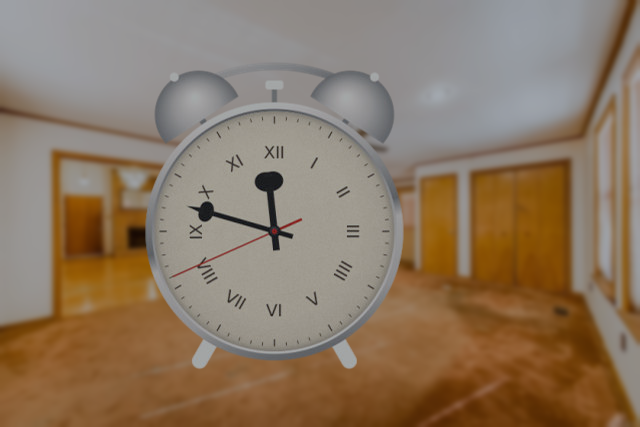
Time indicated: 11:47:41
